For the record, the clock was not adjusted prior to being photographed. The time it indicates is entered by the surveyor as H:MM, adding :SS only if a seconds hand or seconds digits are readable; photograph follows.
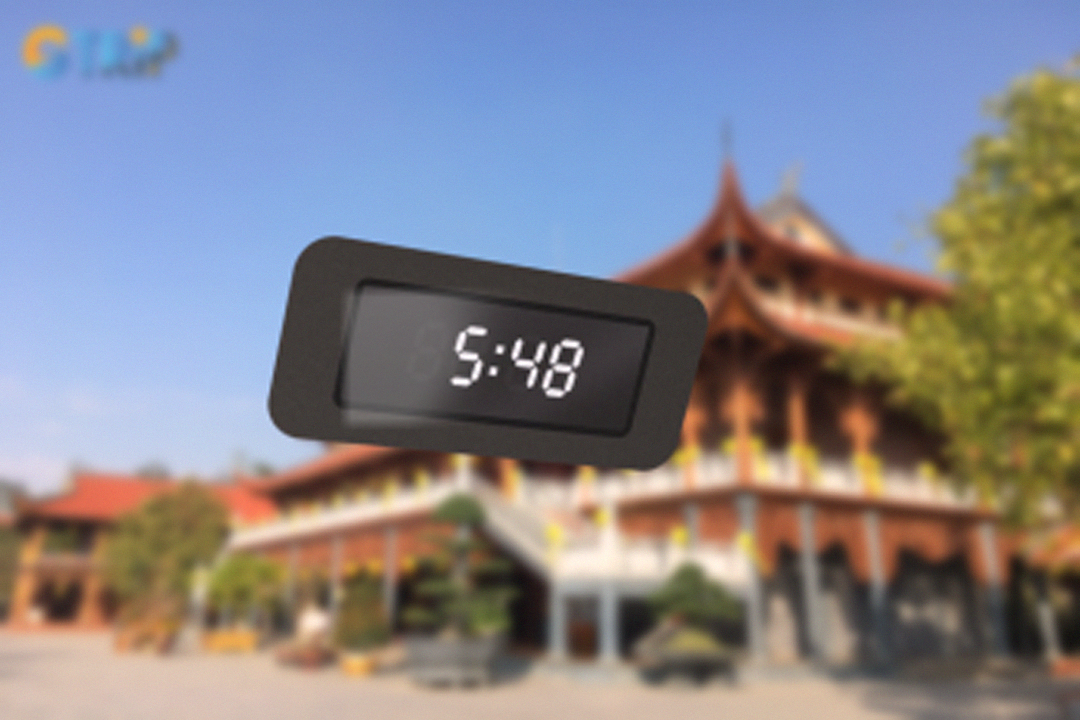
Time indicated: 5:48
